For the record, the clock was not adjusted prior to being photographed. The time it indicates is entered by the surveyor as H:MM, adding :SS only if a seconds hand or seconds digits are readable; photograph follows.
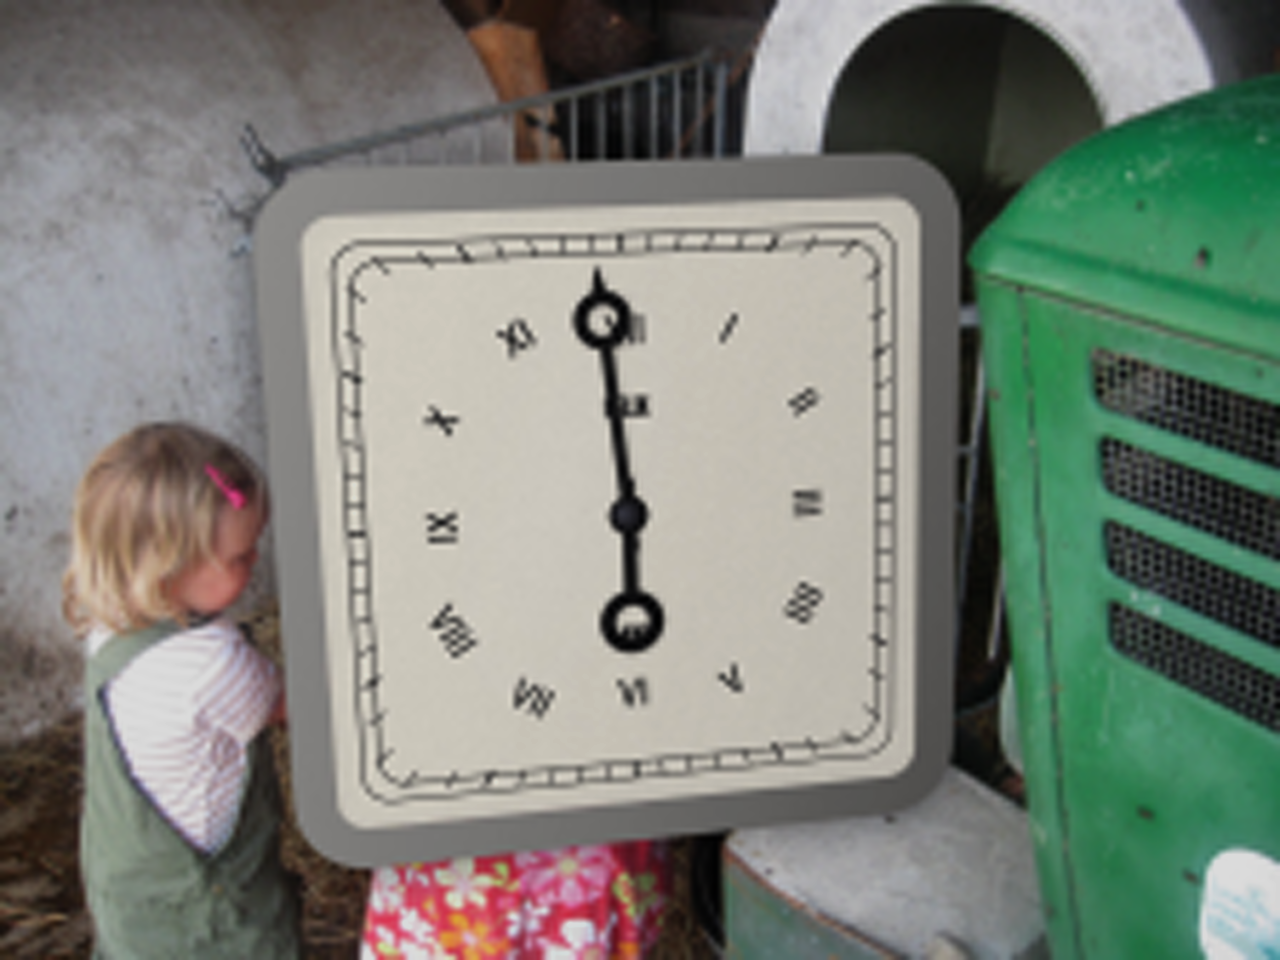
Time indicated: 5:59
